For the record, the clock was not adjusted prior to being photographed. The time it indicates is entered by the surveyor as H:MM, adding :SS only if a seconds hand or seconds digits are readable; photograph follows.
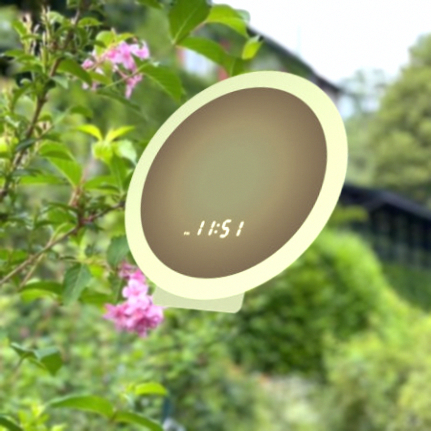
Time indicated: 11:51
